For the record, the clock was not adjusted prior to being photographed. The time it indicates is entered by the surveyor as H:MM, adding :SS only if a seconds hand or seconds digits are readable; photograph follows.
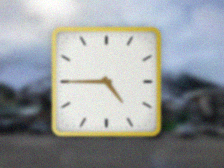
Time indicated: 4:45
